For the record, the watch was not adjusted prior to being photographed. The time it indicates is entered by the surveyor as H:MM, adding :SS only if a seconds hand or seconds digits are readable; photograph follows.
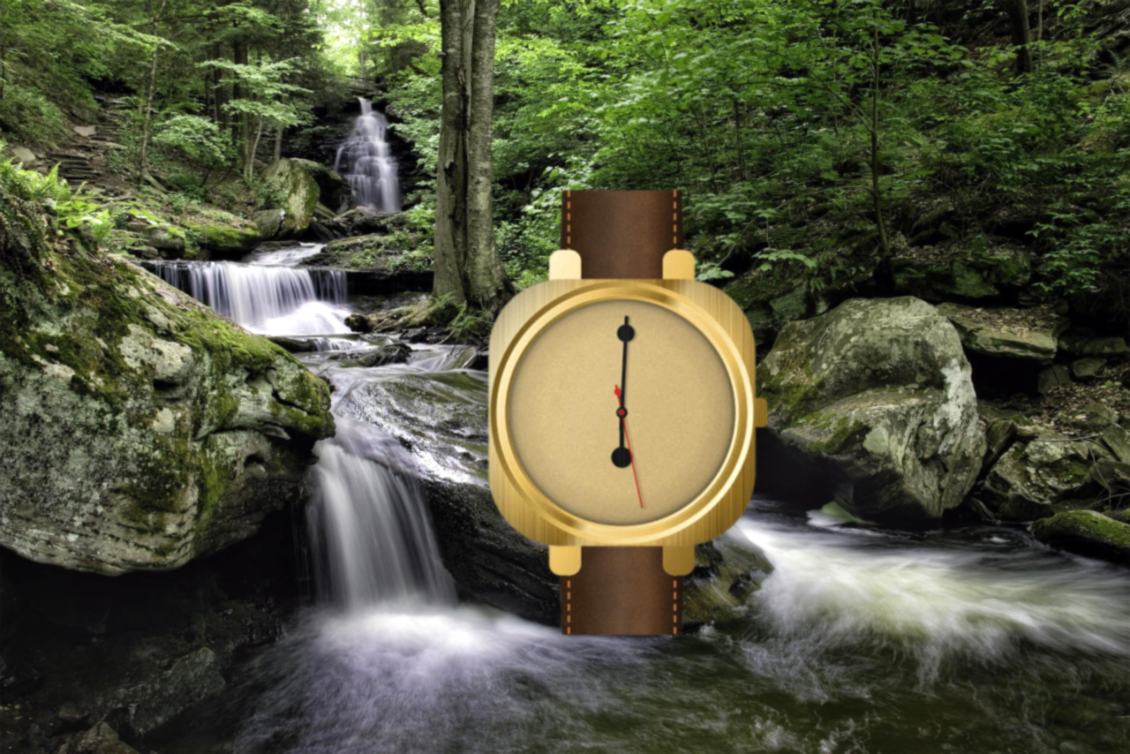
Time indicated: 6:00:28
